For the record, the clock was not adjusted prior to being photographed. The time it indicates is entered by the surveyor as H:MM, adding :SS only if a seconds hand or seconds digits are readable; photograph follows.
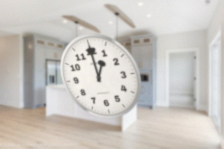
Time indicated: 1:00
